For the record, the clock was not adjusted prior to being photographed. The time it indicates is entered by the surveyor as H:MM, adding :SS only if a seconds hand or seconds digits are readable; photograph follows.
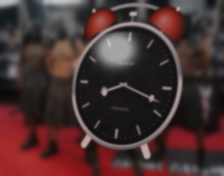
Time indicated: 8:18
